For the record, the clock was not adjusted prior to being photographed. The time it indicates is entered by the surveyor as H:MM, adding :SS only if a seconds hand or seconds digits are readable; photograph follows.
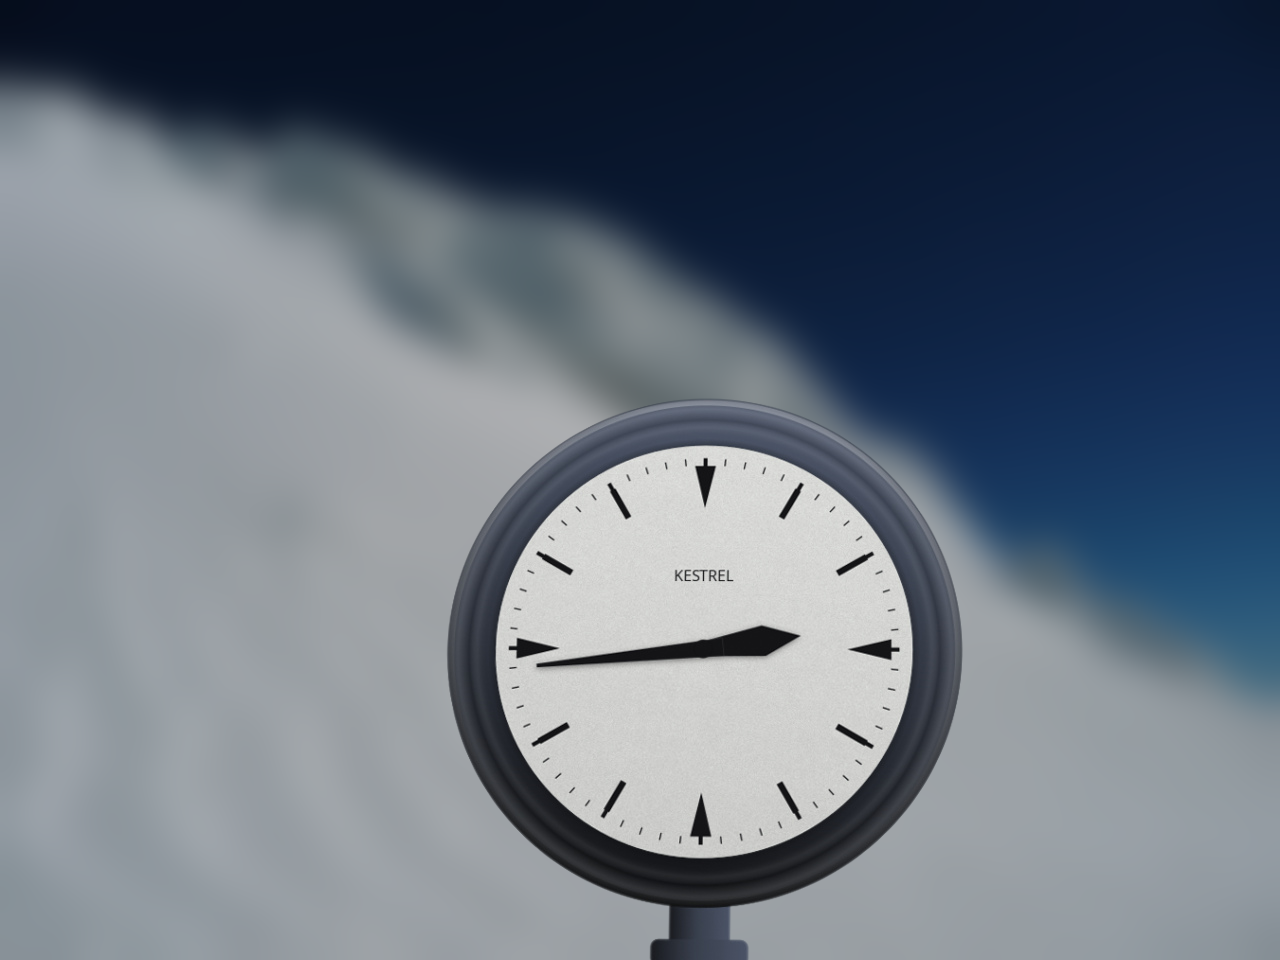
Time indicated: 2:44
